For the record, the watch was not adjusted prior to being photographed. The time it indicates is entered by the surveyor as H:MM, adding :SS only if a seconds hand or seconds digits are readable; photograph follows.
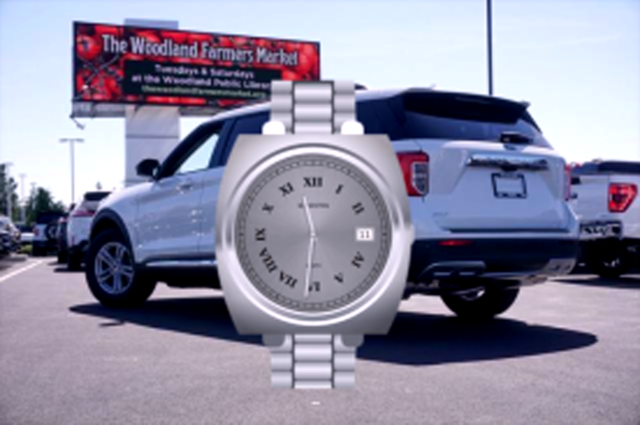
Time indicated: 11:31
